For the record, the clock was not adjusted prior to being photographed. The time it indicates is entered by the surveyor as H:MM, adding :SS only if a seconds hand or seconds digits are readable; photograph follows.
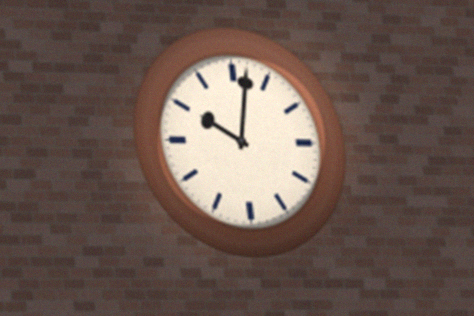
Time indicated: 10:02
